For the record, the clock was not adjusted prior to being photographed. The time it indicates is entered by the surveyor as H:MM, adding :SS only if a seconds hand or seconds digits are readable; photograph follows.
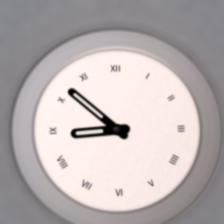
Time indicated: 8:52
